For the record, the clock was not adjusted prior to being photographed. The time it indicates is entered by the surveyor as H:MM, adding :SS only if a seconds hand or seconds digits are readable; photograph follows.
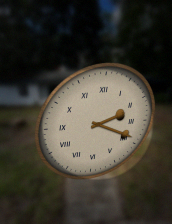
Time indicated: 2:19
